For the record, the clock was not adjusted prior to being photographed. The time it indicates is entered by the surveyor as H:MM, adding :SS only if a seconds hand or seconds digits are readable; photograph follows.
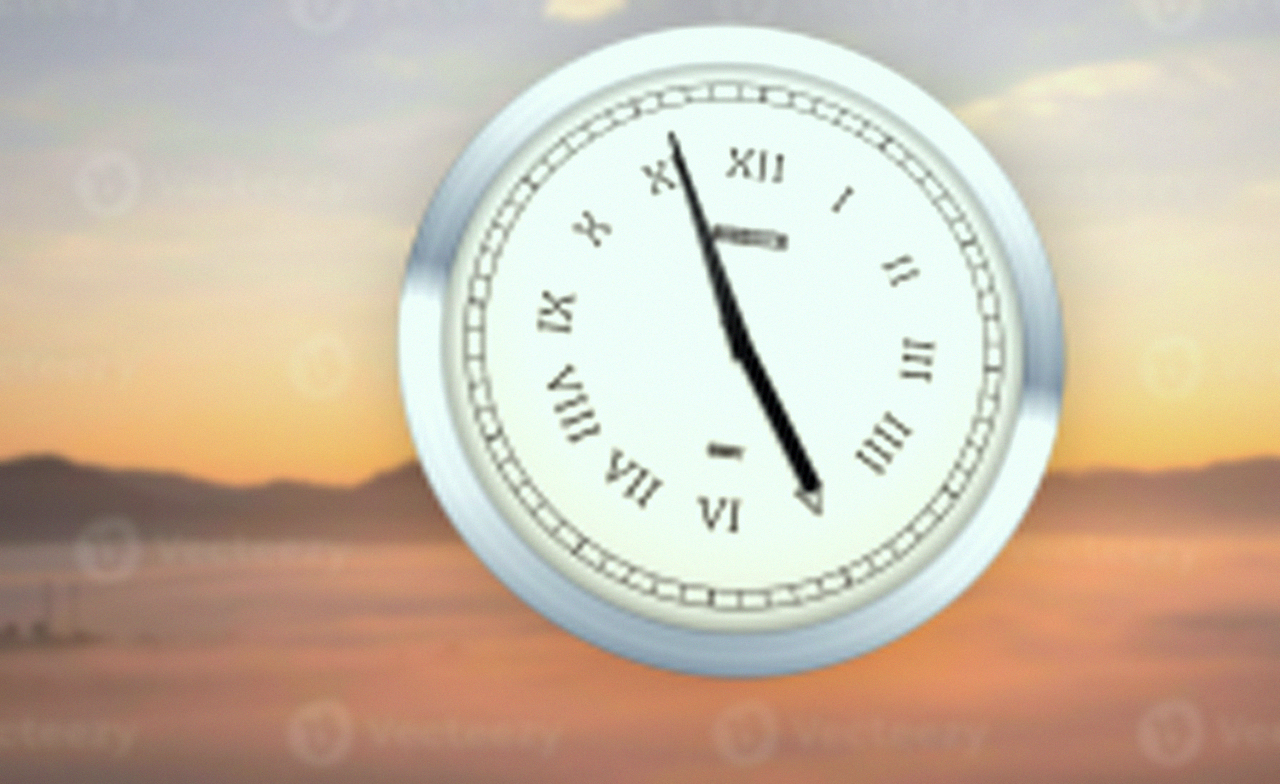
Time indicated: 4:56
